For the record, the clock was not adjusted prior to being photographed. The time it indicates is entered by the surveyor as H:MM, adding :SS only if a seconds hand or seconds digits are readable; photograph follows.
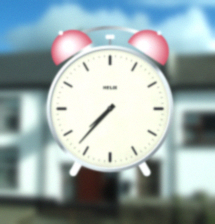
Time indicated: 7:37
